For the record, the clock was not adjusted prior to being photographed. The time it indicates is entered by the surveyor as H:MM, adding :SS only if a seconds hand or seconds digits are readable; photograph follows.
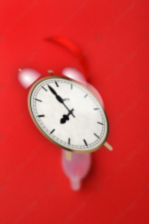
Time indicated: 7:57
